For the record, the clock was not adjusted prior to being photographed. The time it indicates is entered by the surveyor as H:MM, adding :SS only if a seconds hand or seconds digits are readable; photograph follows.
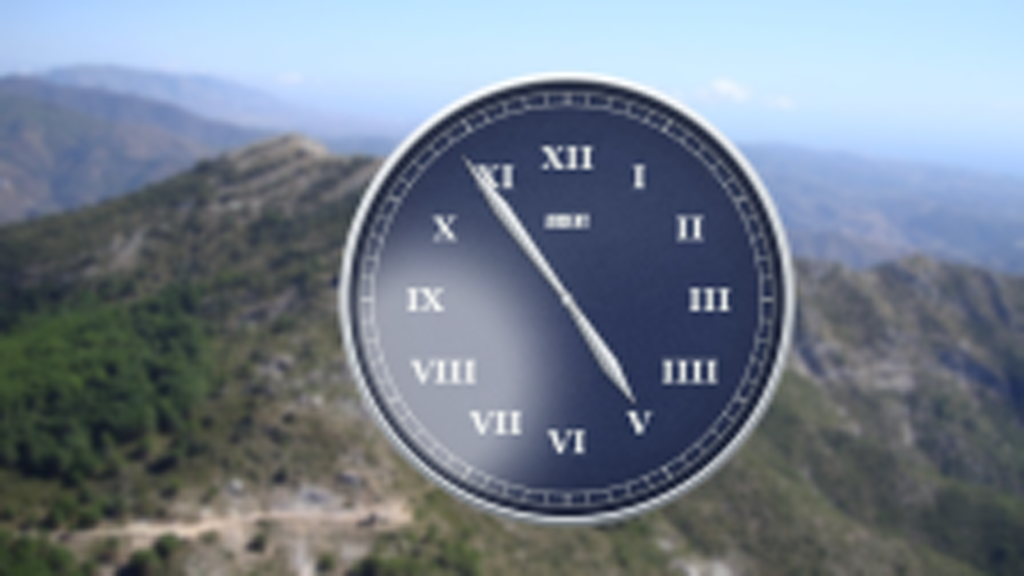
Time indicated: 4:54
